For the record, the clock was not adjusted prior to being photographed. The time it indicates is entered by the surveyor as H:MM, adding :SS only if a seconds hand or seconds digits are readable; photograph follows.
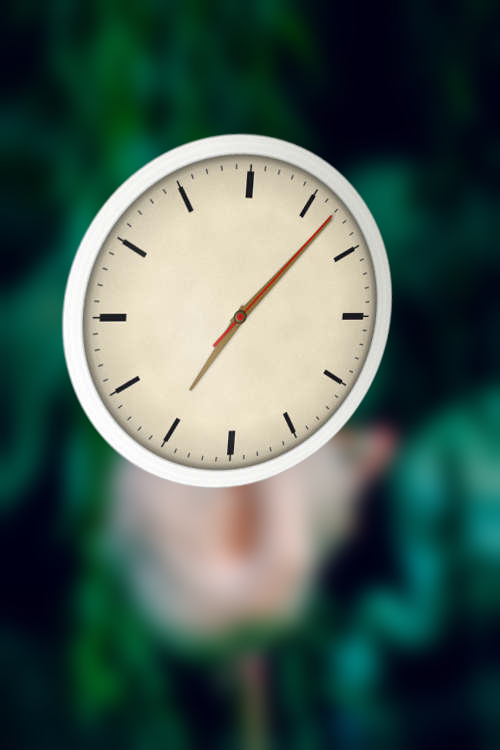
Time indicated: 7:07:07
